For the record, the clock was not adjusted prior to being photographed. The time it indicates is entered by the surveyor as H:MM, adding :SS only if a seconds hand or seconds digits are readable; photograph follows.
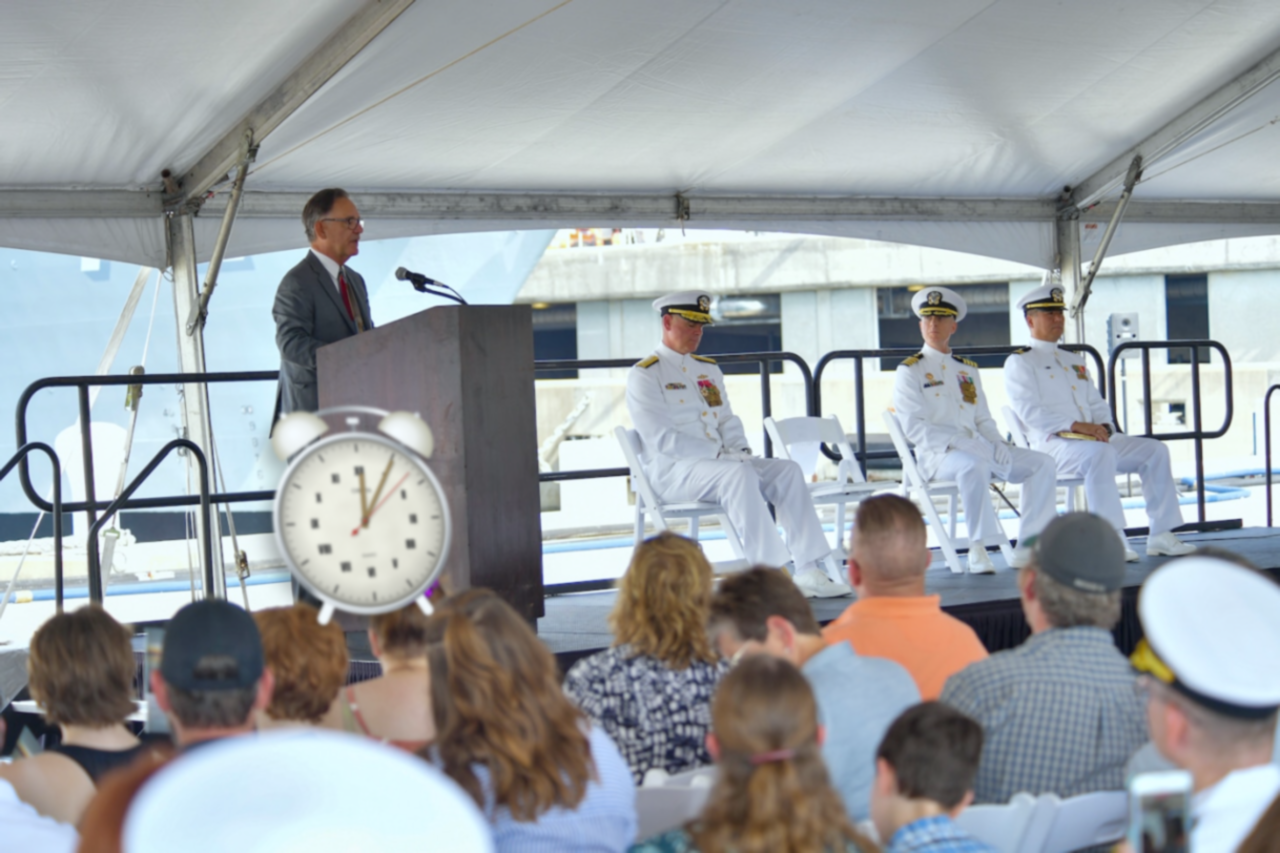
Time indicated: 12:05:08
